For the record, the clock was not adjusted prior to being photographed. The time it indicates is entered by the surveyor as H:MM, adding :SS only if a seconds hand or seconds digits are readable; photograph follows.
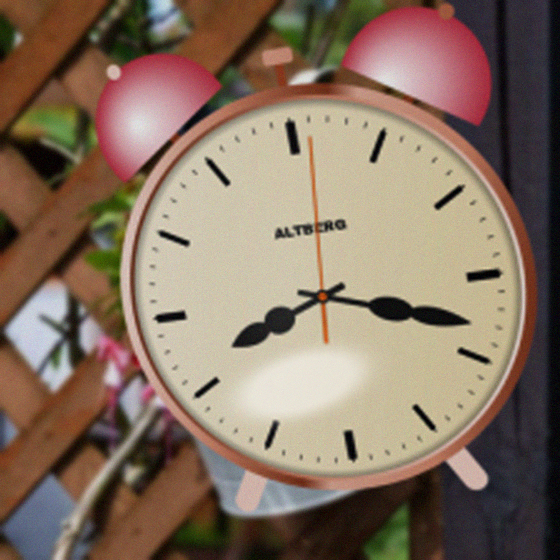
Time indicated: 8:18:01
